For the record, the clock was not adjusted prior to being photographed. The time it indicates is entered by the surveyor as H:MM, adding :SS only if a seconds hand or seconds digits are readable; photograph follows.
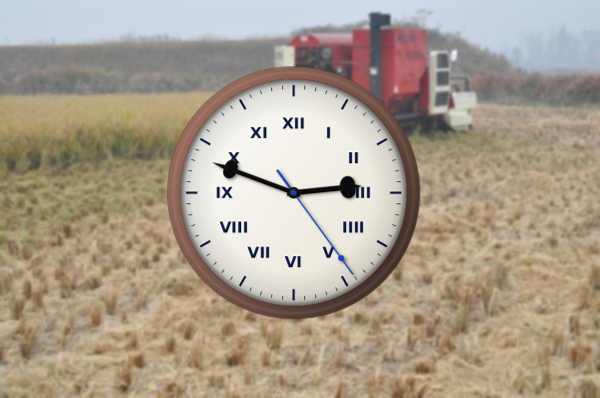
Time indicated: 2:48:24
